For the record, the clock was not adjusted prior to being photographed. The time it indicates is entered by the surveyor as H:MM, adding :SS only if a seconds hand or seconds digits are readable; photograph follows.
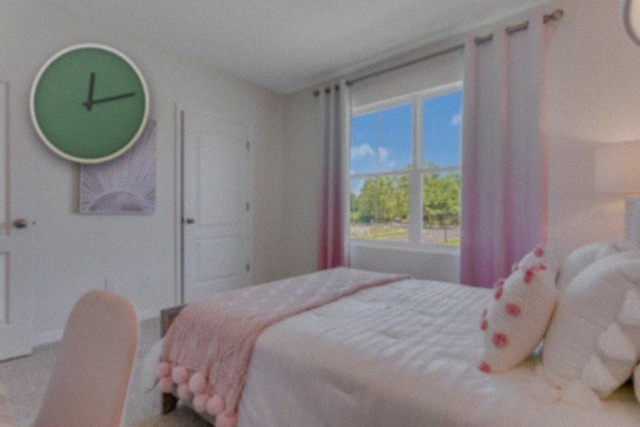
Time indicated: 12:13
